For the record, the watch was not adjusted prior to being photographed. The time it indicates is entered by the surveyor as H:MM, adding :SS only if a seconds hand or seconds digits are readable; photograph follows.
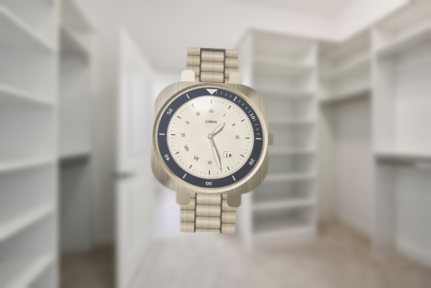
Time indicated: 1:27
